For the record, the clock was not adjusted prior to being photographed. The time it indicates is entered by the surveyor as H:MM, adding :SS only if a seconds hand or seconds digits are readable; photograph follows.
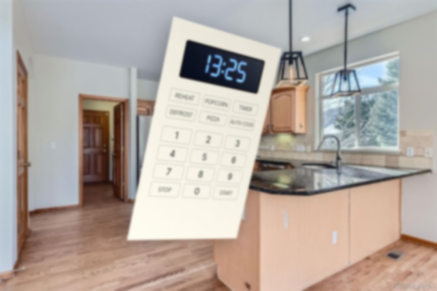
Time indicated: 13:25
